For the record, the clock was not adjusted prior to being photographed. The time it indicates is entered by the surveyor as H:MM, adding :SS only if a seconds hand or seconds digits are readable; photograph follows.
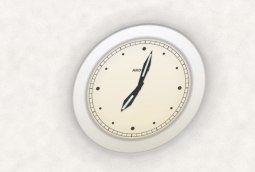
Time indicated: 7:02
